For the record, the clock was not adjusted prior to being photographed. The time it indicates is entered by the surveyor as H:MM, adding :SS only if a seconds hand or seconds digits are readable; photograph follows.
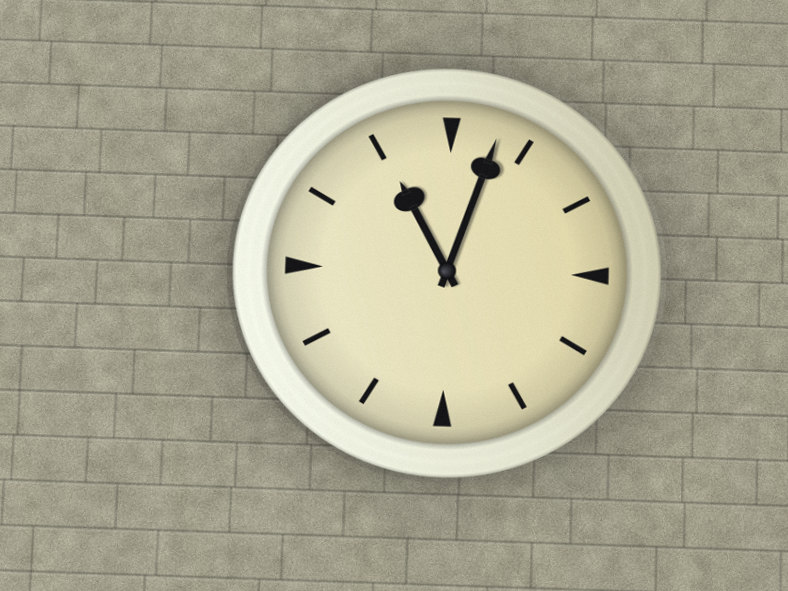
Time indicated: 11:03
